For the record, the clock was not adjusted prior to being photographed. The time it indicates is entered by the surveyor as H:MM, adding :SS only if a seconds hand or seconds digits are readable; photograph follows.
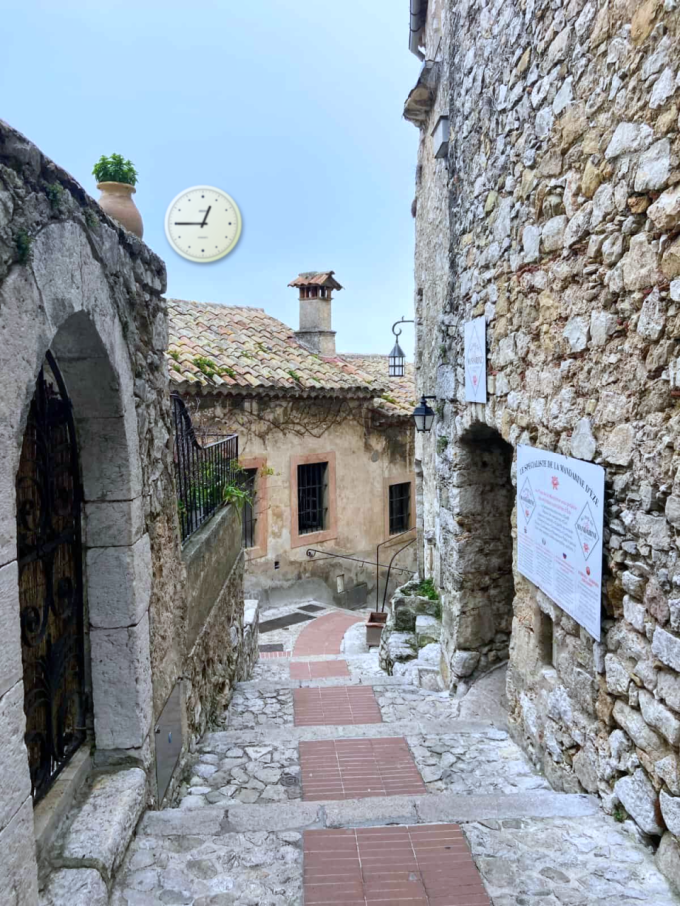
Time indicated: 12:45
